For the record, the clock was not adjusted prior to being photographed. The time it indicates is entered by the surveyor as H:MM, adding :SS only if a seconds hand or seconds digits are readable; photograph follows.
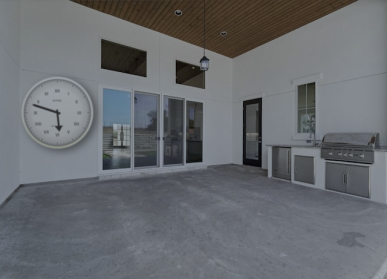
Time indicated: 5:48
